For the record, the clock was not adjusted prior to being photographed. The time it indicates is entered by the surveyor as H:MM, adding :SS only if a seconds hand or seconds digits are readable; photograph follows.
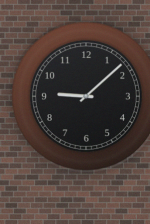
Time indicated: 9:08
